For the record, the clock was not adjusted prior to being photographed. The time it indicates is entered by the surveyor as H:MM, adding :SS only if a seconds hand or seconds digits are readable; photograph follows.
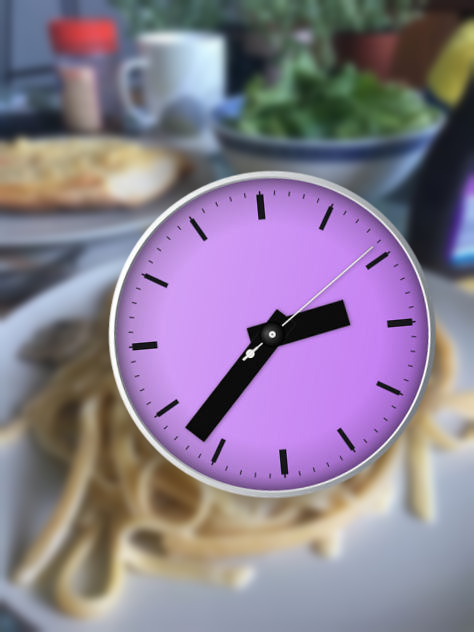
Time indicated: 2:37:09
